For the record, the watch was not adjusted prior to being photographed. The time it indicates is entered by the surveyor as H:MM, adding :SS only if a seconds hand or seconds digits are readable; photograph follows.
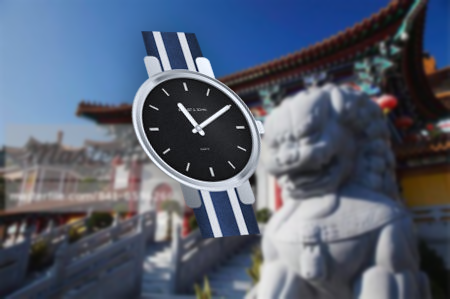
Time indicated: 11:10
